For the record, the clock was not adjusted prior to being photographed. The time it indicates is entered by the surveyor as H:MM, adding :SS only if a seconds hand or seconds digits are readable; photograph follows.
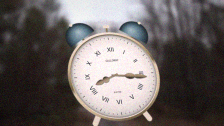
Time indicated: 8:16
